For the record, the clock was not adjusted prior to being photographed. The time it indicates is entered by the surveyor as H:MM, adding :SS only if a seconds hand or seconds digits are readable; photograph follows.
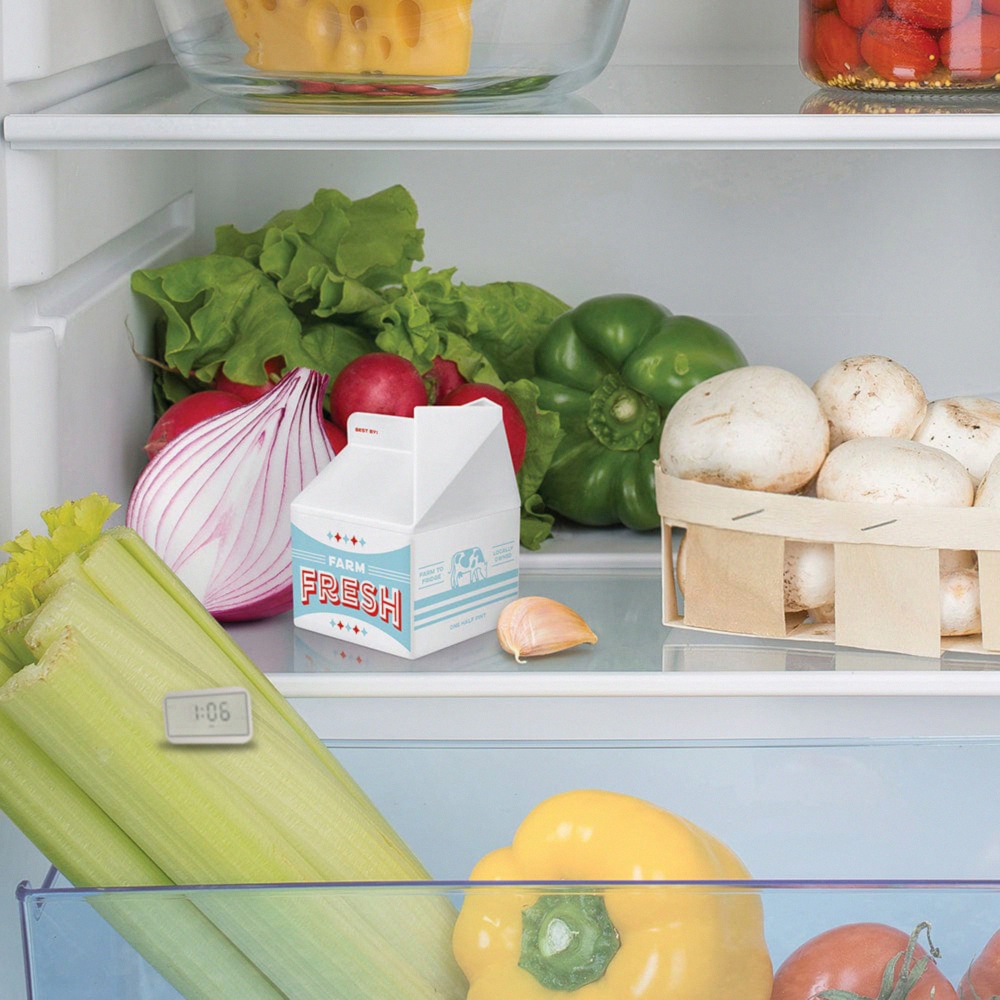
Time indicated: 1:06
